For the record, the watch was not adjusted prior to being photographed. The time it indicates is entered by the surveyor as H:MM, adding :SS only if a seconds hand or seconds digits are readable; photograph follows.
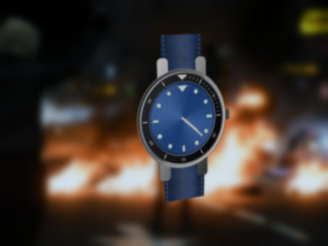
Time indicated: 4:22
